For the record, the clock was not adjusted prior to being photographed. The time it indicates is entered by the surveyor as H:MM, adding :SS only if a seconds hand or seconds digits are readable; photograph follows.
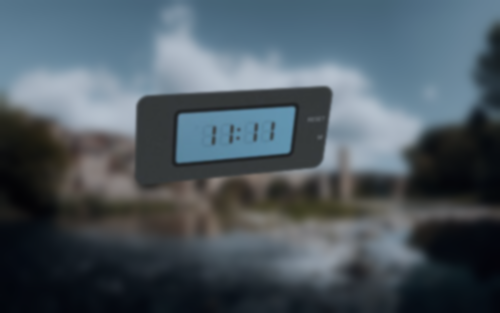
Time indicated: 11:11
